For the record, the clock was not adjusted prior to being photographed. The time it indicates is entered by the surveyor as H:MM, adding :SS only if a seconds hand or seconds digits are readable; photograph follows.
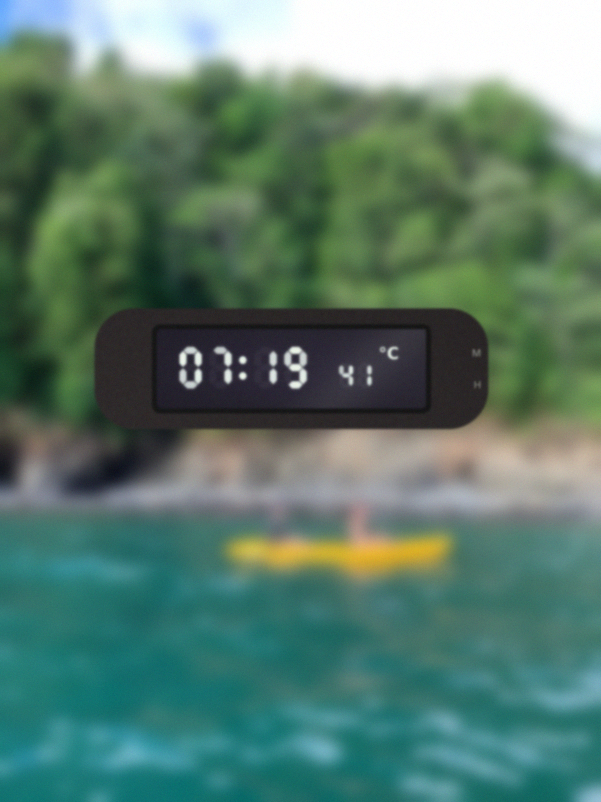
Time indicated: 7:19
